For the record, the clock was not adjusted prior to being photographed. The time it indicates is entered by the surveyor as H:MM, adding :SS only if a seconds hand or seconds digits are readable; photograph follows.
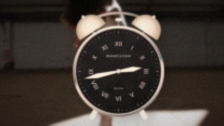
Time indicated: 2:43
